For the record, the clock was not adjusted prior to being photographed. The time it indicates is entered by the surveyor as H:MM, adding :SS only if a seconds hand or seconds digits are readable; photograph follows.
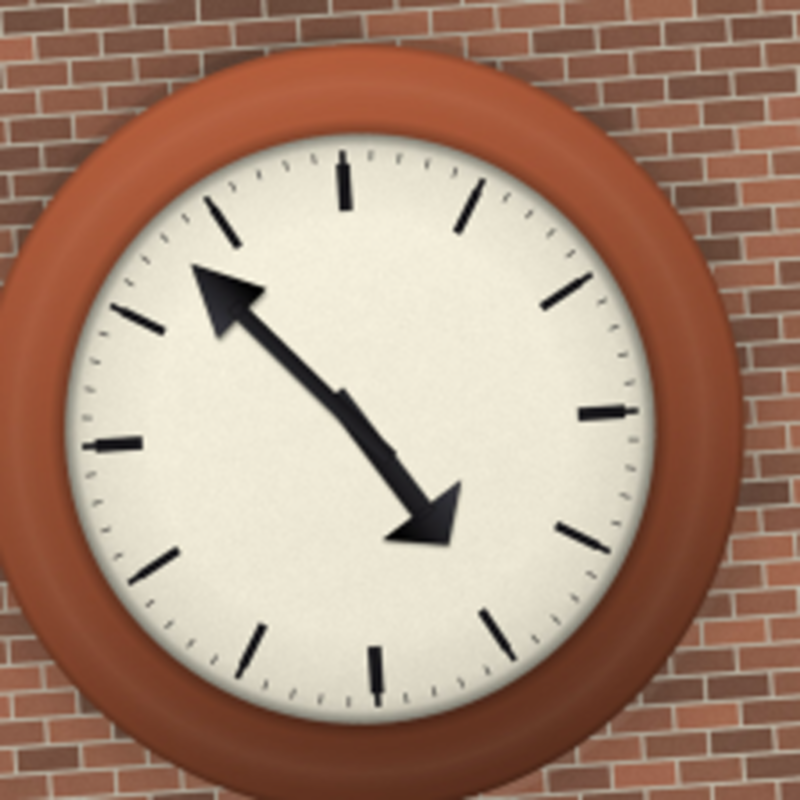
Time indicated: 4:53
